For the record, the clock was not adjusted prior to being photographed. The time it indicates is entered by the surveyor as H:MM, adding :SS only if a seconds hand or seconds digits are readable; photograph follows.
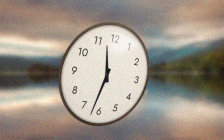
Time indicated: 11:32
